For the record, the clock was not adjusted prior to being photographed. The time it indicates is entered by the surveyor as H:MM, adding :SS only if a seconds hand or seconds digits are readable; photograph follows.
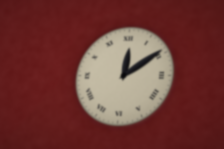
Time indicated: 12:09
